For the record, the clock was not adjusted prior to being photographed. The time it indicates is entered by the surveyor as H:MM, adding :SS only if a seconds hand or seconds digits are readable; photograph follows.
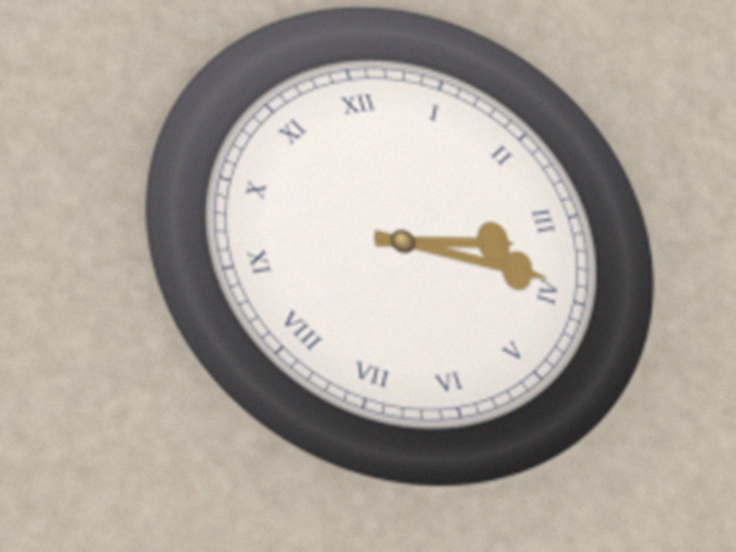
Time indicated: 3:19
